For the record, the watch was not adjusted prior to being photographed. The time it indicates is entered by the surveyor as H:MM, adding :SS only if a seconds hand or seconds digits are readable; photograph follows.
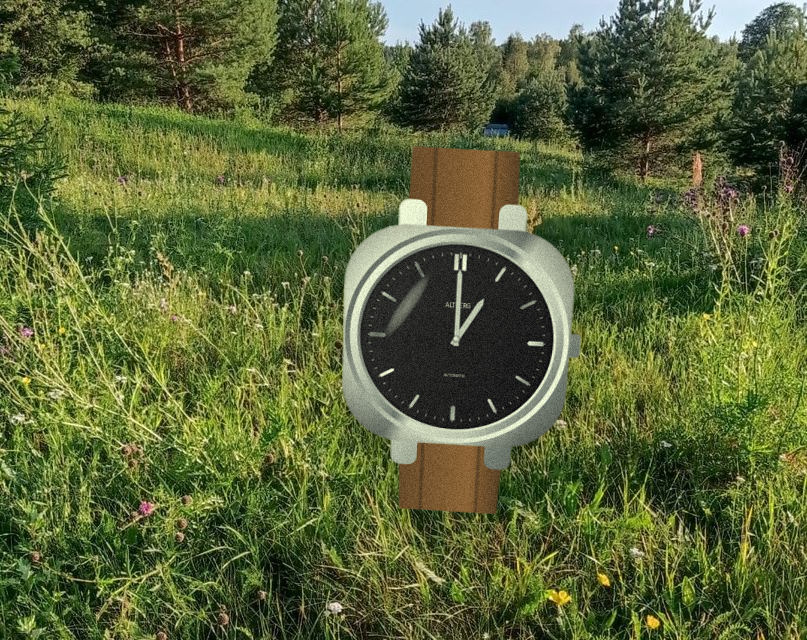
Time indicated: 1:00
